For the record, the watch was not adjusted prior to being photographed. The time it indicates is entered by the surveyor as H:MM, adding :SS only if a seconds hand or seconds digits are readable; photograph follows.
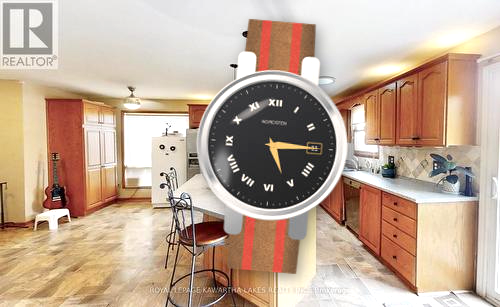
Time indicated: 5:15
